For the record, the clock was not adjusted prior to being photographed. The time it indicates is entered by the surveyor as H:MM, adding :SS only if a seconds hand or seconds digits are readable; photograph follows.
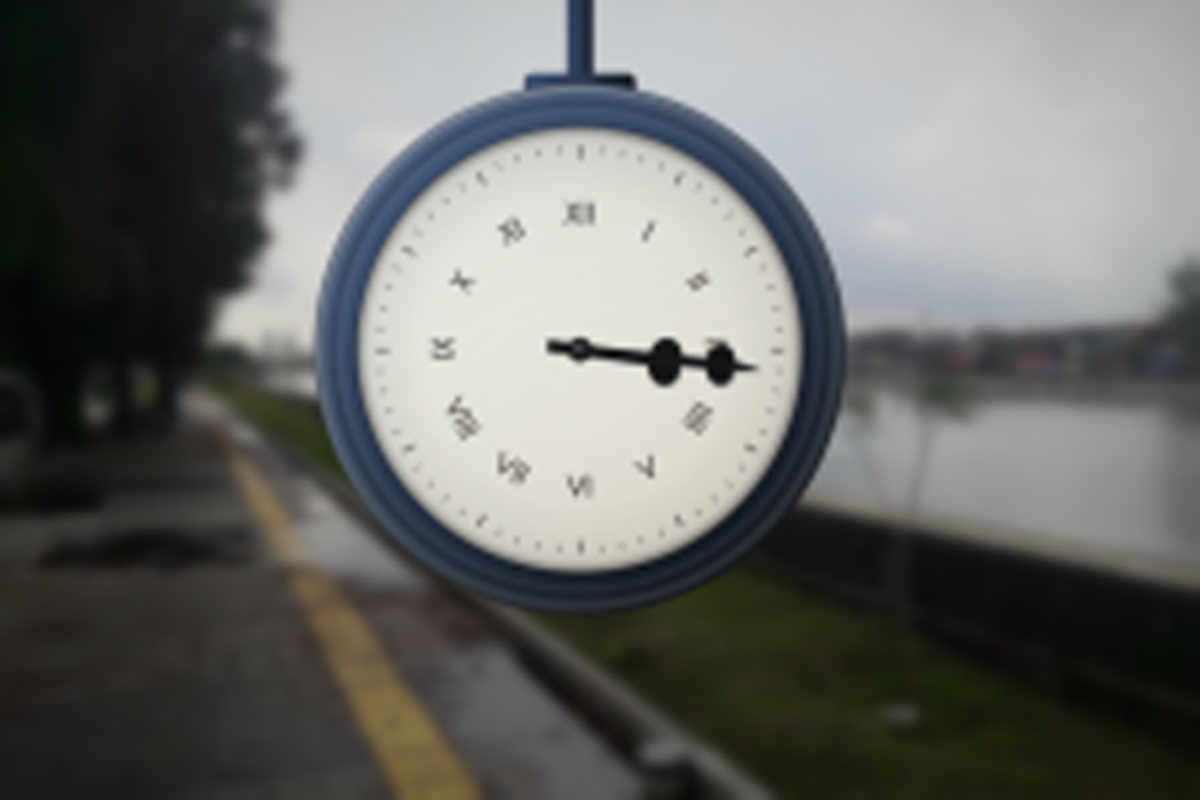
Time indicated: 3:16
